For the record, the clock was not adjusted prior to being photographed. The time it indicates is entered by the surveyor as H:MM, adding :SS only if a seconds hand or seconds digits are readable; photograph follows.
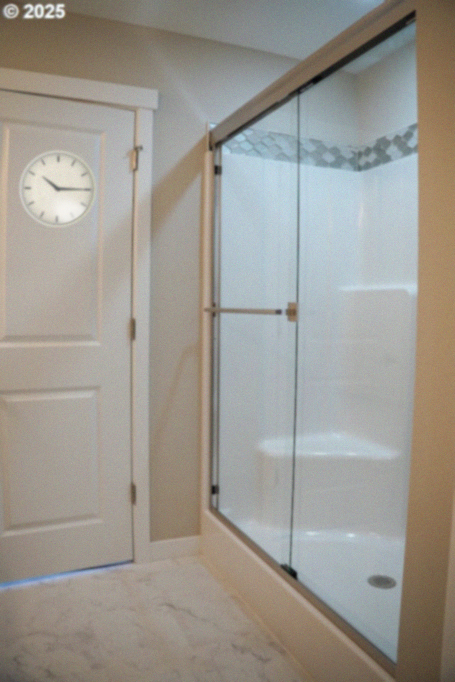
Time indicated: 10:15
